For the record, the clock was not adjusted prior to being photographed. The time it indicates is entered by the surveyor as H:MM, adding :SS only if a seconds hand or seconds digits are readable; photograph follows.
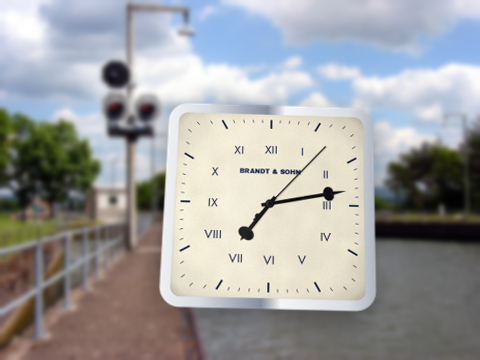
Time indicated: 7:13:07
